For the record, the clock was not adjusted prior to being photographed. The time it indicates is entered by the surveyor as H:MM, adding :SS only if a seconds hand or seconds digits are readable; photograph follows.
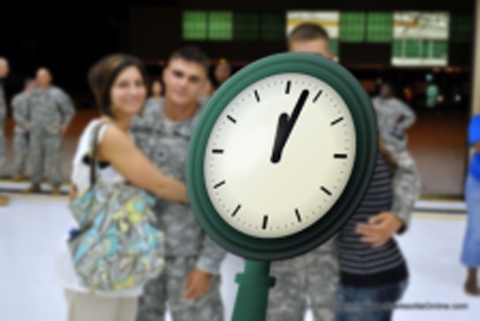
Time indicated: 12:03
